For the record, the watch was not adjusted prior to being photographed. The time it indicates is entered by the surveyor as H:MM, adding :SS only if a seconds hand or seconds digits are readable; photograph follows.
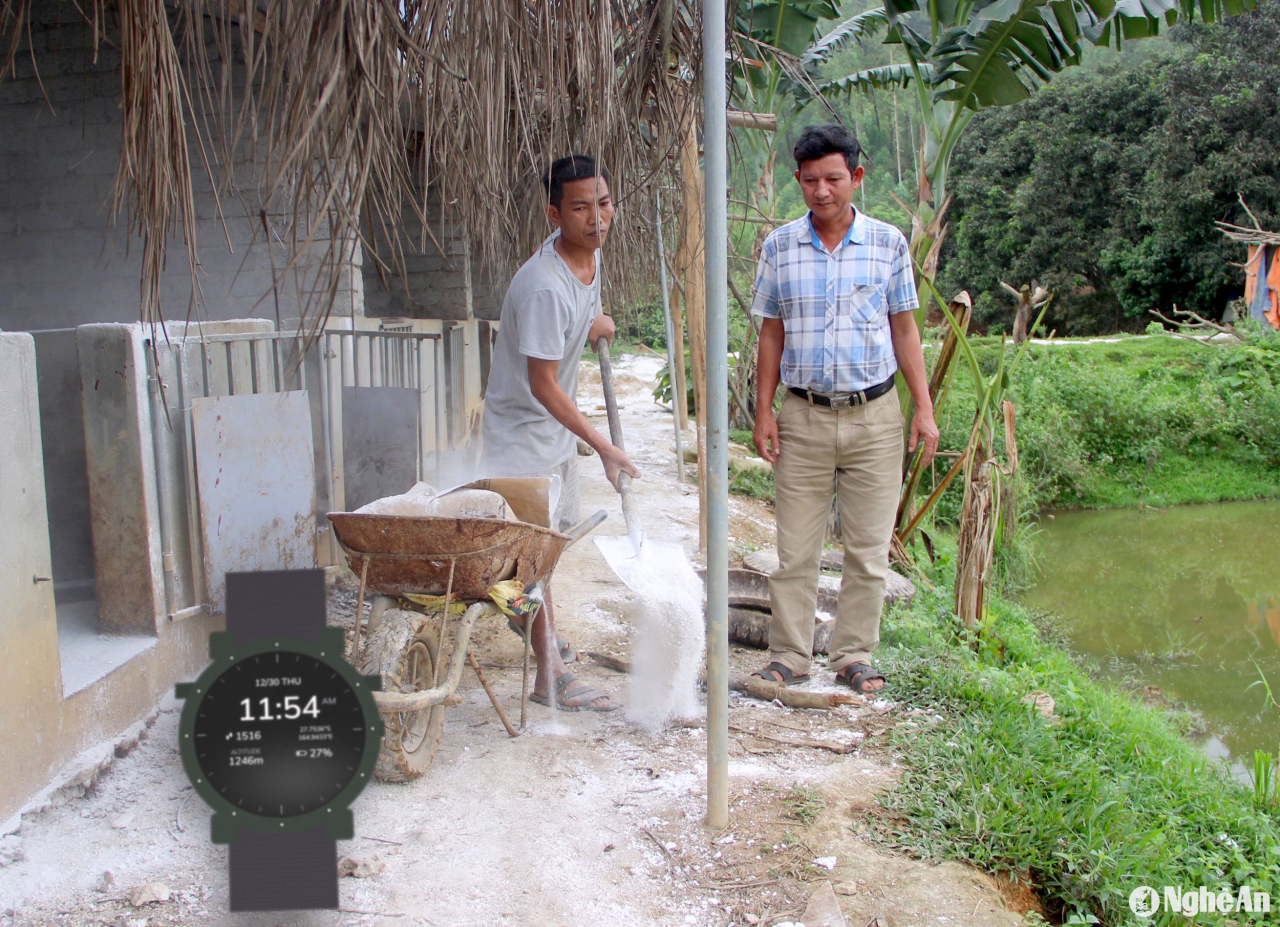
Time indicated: 11:54
